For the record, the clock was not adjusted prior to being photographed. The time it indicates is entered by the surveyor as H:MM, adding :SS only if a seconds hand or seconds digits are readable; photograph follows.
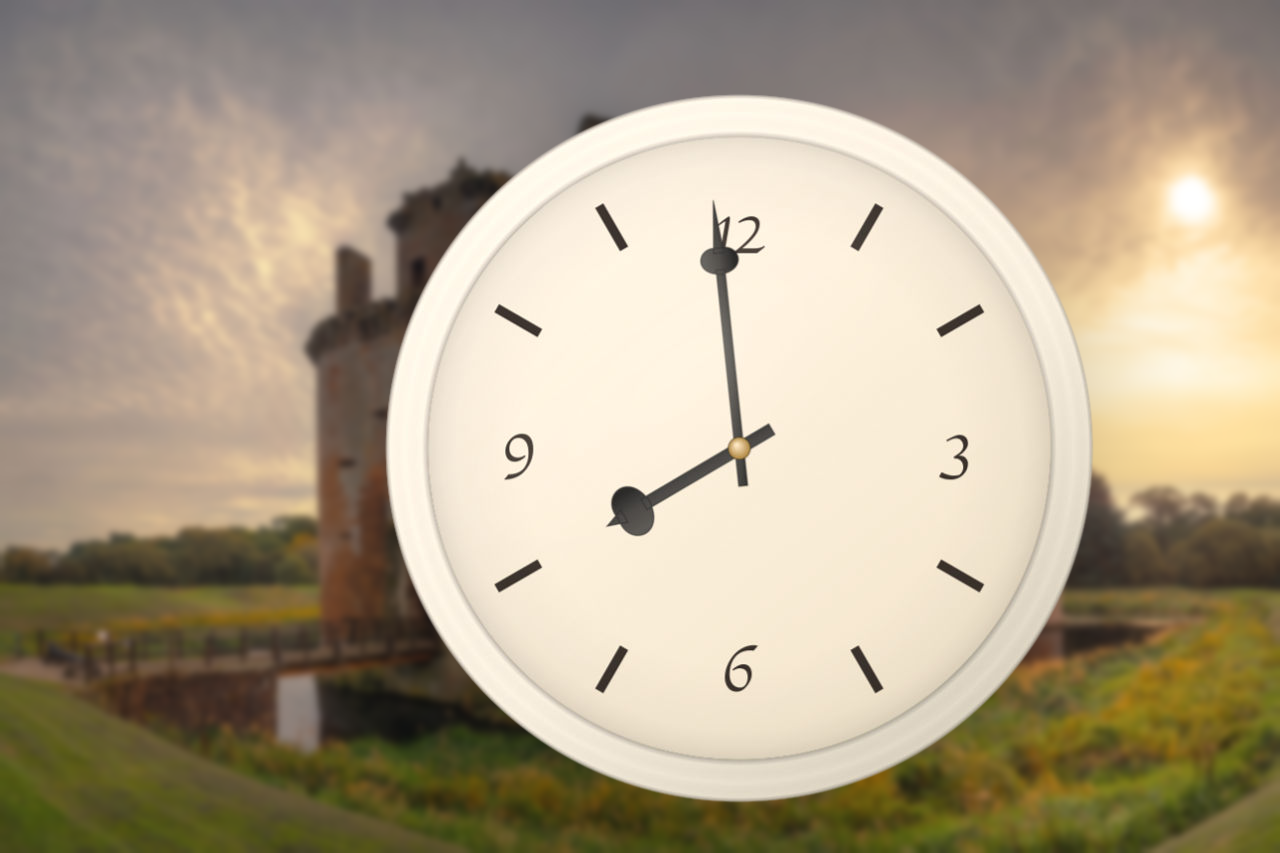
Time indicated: 7:59
